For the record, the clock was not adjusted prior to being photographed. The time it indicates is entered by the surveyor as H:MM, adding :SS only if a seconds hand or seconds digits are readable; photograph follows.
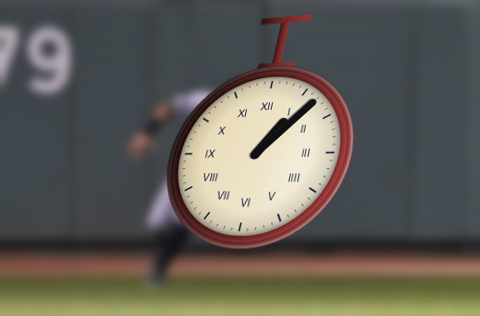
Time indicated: 1:07
